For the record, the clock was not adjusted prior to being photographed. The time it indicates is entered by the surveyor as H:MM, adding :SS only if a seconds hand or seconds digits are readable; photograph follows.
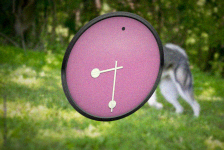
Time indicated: 8:29
